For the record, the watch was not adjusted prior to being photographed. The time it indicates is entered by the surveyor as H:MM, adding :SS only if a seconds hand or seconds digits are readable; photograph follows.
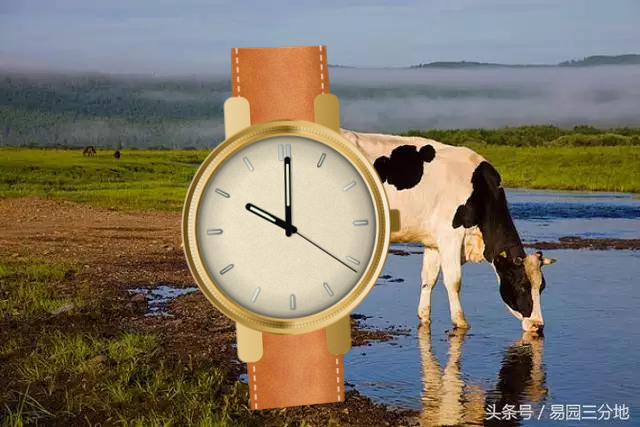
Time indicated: 10:00:21
